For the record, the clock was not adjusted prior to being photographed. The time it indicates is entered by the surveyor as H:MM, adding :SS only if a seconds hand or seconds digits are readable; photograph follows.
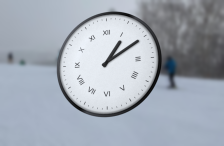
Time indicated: 1:10
